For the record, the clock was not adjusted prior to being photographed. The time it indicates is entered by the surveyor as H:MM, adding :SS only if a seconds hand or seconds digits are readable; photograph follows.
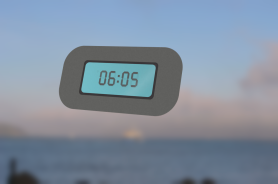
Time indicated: 6:05
